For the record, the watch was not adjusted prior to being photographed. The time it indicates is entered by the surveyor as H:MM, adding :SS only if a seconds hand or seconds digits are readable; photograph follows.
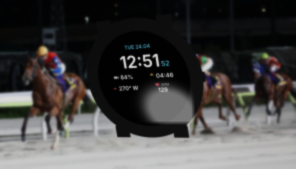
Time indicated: 12:51
